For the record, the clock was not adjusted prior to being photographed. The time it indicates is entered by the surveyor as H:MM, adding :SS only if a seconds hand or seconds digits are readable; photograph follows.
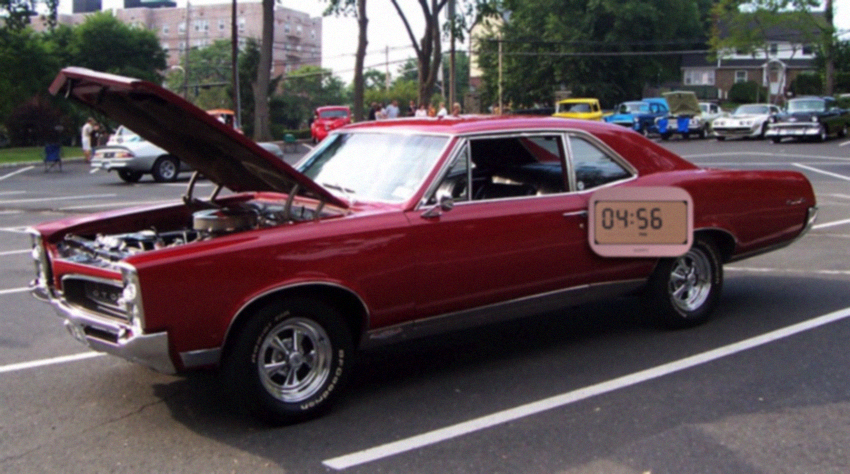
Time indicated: 4:56
